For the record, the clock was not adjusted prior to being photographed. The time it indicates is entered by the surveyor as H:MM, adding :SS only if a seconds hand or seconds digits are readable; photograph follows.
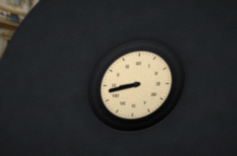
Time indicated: 8:43
